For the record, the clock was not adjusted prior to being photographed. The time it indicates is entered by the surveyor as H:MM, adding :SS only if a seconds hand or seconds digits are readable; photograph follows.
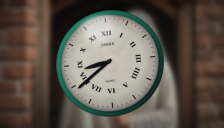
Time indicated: 8:39
